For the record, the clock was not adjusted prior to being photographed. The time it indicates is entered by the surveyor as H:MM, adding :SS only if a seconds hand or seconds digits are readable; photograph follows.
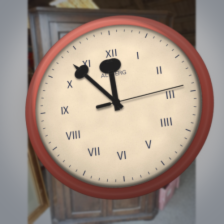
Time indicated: 11:53:14
